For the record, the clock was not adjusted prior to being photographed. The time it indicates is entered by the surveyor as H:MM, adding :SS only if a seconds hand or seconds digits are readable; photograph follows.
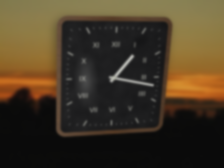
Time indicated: 1:17
